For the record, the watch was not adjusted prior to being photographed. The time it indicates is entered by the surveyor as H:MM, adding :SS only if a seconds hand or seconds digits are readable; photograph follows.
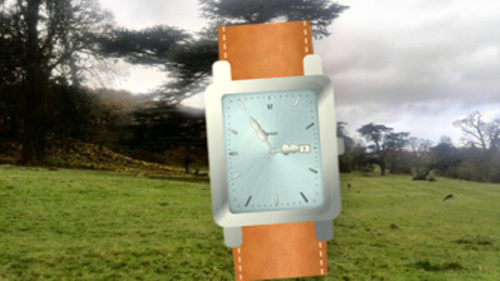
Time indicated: 2:55
